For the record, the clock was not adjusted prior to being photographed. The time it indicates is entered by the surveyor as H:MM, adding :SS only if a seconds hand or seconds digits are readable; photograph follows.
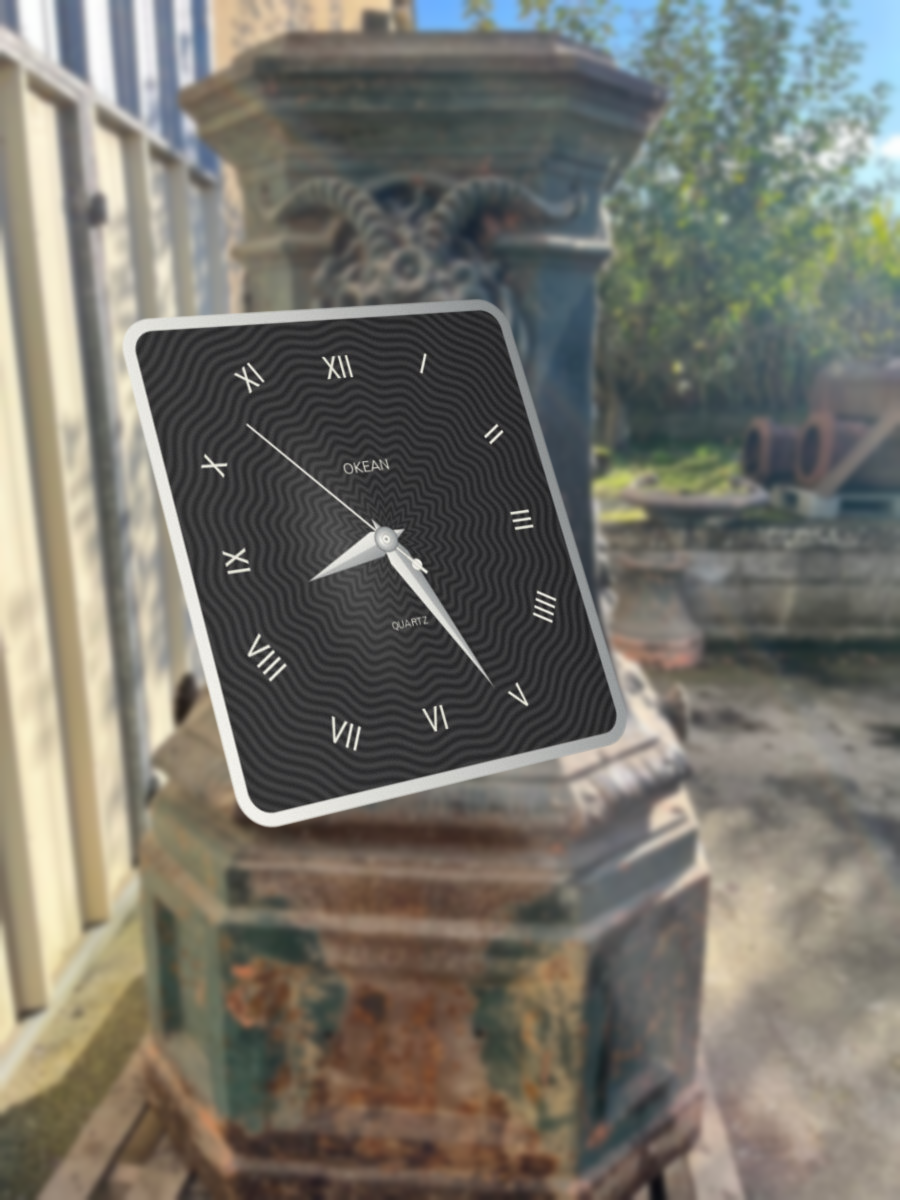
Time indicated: 8:25:53
